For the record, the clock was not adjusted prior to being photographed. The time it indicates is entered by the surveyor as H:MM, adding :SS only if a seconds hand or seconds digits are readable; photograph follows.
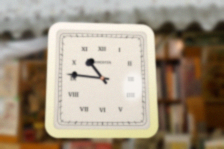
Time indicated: 10:46
